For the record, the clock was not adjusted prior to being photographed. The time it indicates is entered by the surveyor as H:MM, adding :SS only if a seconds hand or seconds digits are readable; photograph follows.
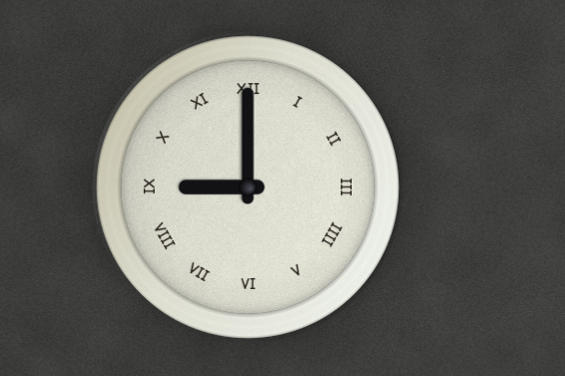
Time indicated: 9:00
